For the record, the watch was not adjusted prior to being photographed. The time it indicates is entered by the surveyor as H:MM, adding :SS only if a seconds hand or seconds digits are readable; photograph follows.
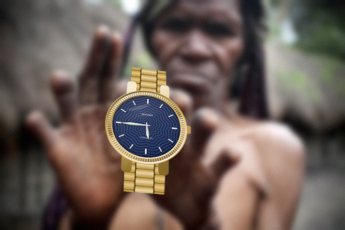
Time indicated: 5:45
